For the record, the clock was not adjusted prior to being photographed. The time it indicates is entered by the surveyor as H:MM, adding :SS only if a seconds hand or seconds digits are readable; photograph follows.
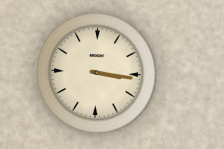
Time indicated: 3:16
